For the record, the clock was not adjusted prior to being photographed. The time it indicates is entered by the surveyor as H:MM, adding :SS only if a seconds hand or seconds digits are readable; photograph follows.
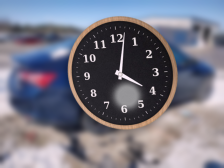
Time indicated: 4:02
